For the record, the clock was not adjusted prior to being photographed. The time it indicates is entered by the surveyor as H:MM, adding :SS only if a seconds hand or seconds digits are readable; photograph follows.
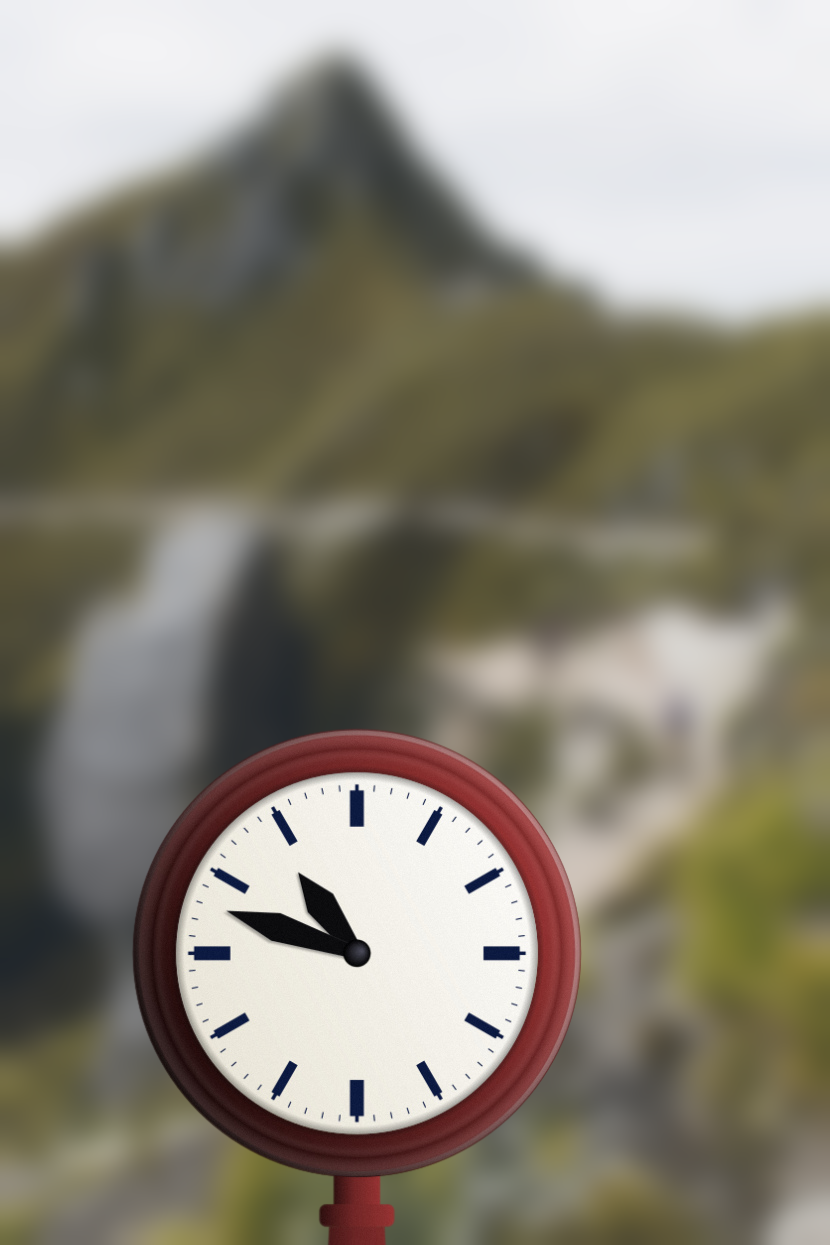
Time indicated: 10:48
